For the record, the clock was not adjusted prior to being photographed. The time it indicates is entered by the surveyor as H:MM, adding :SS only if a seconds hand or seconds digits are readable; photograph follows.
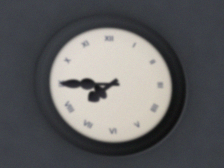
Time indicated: 7:45
